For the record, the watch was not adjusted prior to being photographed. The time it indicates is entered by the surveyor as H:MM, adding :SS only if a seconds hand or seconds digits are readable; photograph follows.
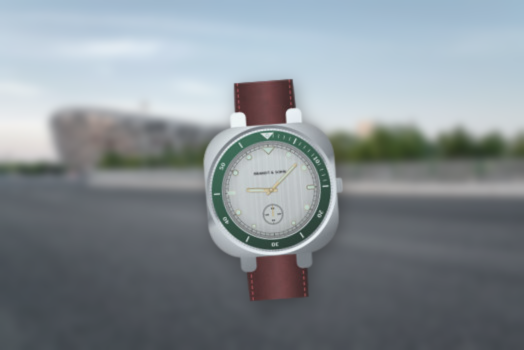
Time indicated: 9:08
